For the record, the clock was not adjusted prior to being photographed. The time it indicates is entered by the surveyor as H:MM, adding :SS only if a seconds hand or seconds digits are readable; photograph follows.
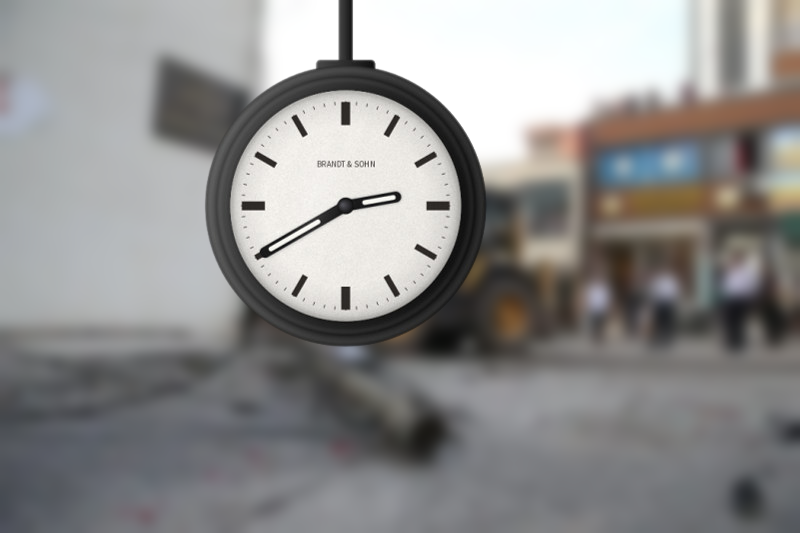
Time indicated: 2:40
